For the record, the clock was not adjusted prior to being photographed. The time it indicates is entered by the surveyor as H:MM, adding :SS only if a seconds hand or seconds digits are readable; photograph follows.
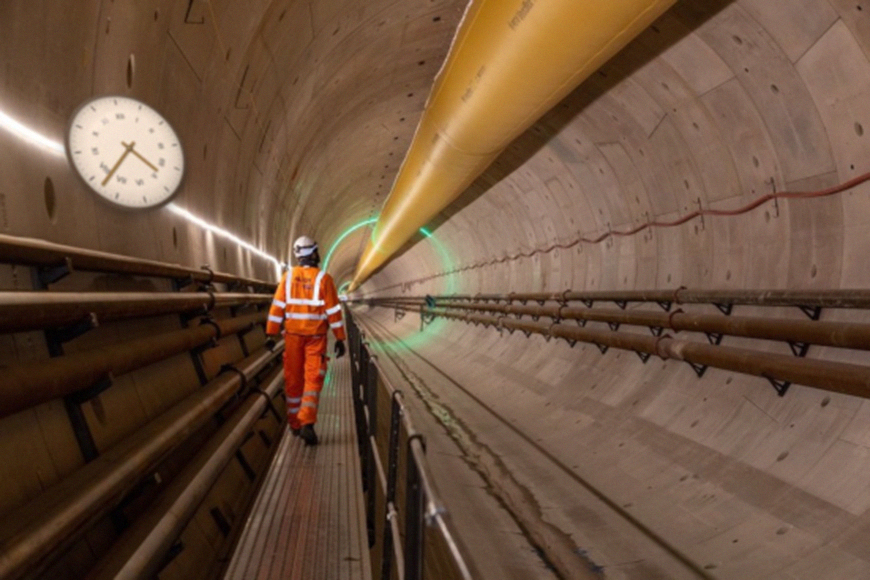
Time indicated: 4:38
